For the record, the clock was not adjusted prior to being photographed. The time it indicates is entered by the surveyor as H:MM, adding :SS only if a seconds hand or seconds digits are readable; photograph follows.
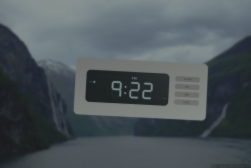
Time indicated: 9:22
